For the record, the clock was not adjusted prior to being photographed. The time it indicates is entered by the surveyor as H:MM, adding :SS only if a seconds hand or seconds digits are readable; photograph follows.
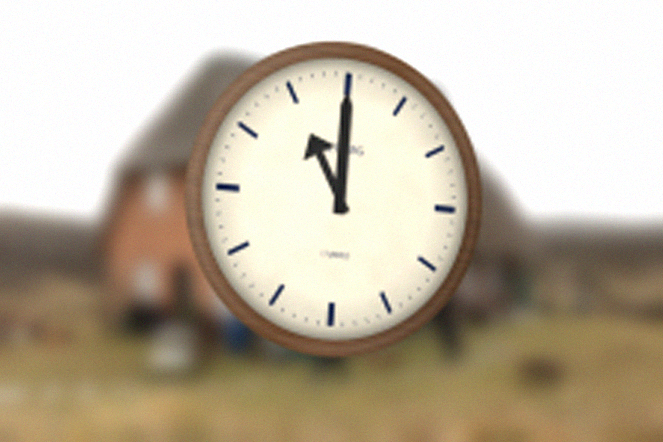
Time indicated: 11:00
